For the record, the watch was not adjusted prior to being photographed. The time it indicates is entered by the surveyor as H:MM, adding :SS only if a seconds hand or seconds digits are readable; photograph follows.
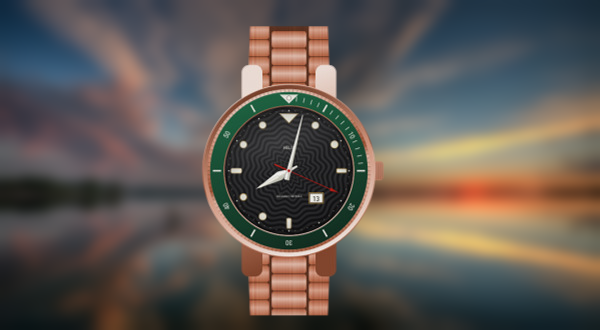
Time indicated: 8:02:19
